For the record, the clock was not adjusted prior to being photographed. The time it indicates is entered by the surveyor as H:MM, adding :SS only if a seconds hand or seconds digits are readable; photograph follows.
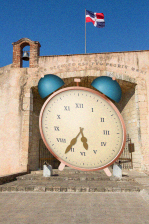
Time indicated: 5:36
